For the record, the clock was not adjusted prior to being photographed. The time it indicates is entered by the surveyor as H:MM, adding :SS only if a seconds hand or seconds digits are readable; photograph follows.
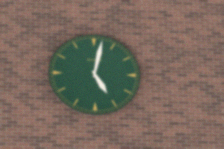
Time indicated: 5:02
